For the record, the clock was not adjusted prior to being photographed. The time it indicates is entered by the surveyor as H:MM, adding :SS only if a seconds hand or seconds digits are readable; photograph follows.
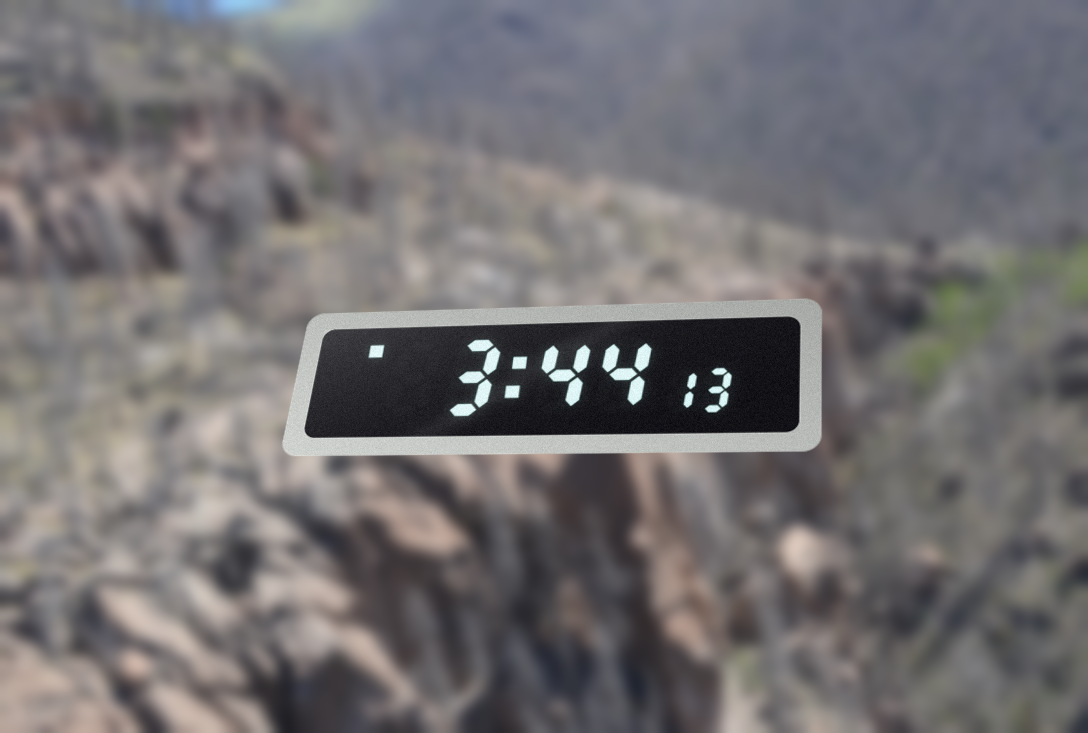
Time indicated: 3:44:13
